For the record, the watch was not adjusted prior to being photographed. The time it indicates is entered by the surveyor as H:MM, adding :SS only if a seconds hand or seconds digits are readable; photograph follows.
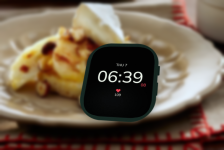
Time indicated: 6:39
